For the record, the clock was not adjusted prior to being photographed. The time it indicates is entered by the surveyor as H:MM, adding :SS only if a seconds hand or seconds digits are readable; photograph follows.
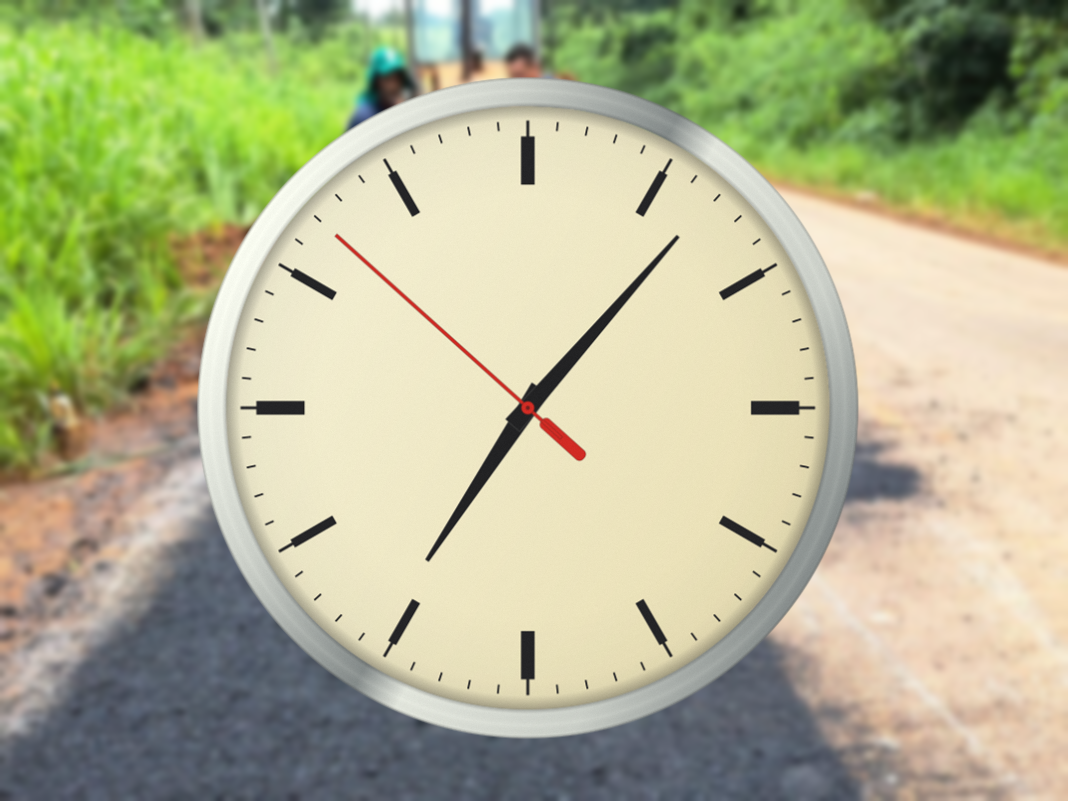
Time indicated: 7:06:52
